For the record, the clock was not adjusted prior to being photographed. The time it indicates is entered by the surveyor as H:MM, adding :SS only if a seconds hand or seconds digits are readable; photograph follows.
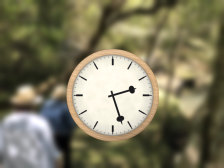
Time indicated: 2:27
